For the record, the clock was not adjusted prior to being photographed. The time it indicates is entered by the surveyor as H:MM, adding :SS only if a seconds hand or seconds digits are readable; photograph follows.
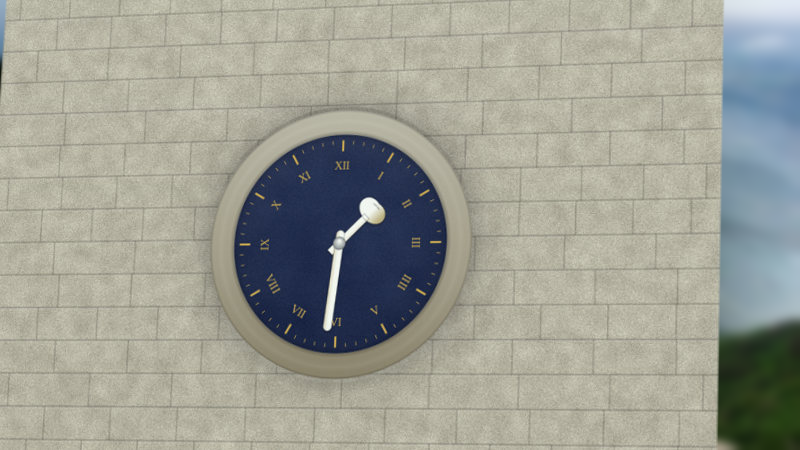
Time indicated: 1:31
